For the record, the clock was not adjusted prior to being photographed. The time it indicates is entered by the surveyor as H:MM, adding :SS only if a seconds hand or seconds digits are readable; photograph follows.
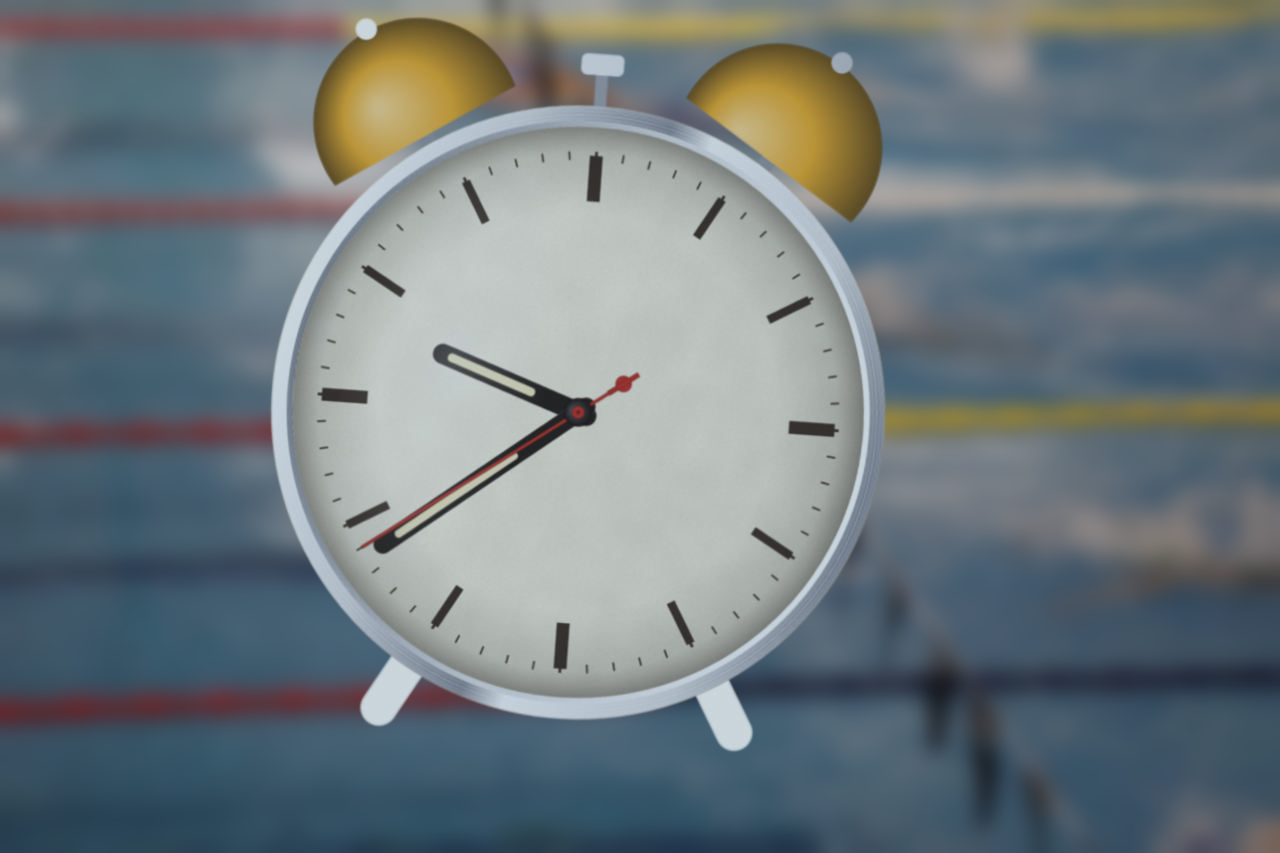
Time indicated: 9:38:39
